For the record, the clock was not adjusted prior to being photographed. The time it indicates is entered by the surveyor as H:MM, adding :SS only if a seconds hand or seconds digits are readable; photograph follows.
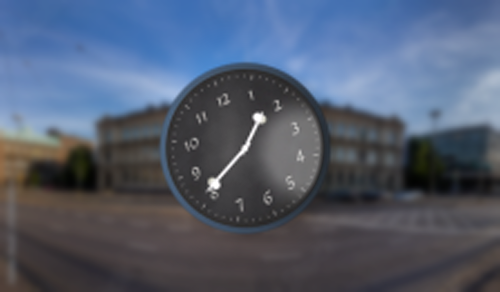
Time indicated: 1:41
